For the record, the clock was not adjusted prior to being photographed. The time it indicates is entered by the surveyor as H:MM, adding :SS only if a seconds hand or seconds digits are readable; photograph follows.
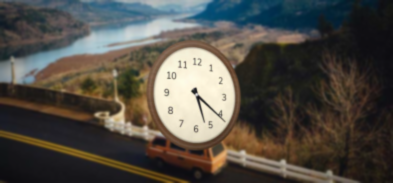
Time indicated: 5:21
